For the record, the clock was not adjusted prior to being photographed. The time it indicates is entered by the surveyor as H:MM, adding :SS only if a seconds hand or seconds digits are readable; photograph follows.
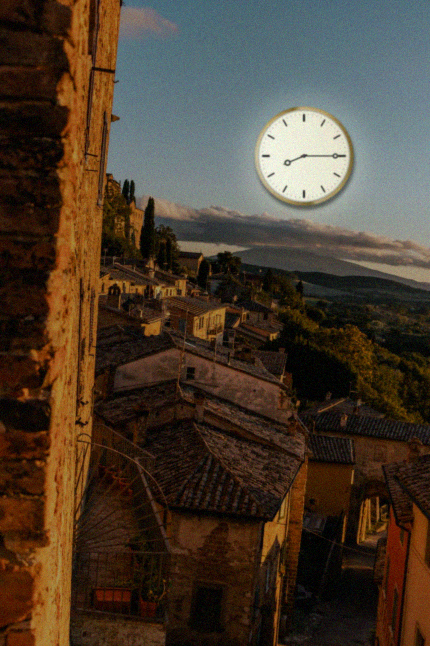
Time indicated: 8:15
